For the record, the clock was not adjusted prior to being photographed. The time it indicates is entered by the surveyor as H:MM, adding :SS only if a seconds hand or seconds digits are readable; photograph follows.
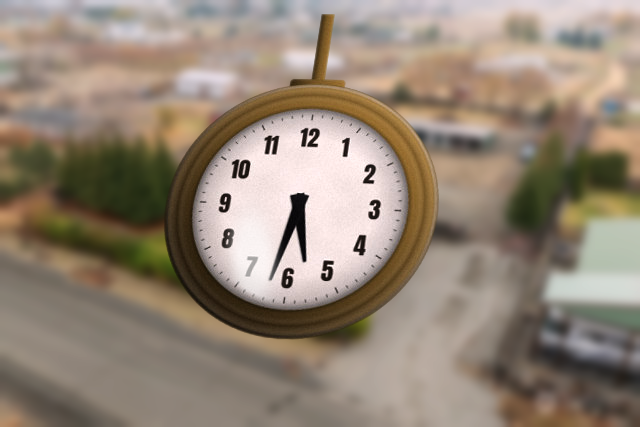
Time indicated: 5:32
